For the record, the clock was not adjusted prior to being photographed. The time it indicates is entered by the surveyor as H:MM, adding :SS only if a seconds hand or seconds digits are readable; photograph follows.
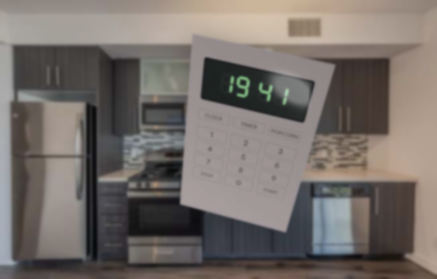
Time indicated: 19:41
